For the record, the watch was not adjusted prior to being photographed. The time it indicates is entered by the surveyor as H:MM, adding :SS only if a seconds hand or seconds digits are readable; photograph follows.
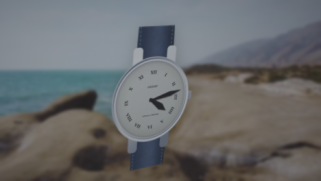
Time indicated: 4:13
